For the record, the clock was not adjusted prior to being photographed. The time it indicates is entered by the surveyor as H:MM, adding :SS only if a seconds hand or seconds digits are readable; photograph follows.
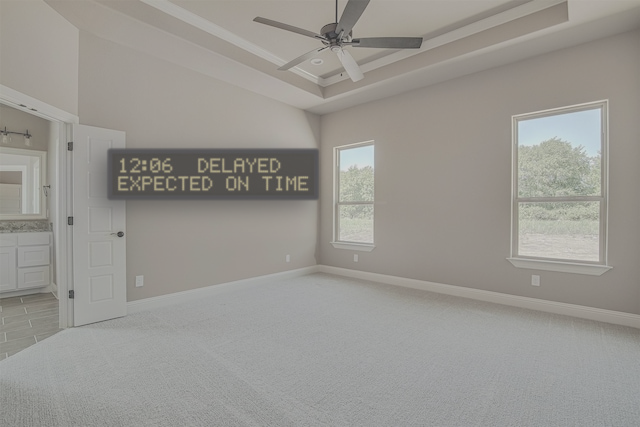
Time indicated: 12:06
